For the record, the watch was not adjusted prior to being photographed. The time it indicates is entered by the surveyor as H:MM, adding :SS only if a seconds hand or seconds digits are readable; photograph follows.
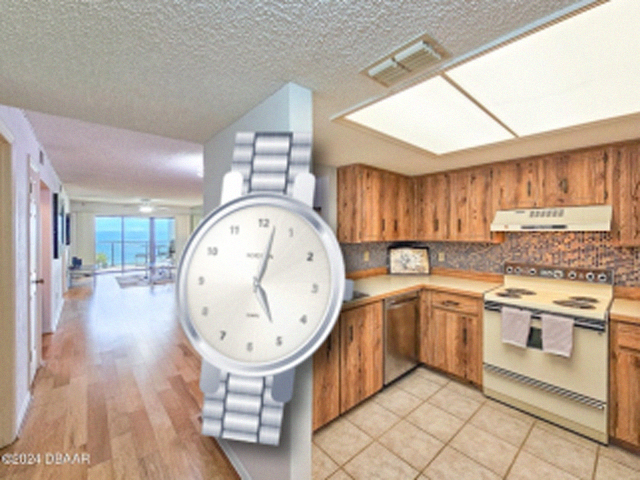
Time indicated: 5:02
